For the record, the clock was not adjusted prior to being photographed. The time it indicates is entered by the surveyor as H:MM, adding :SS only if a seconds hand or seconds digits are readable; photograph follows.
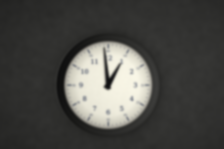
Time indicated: 12:59
